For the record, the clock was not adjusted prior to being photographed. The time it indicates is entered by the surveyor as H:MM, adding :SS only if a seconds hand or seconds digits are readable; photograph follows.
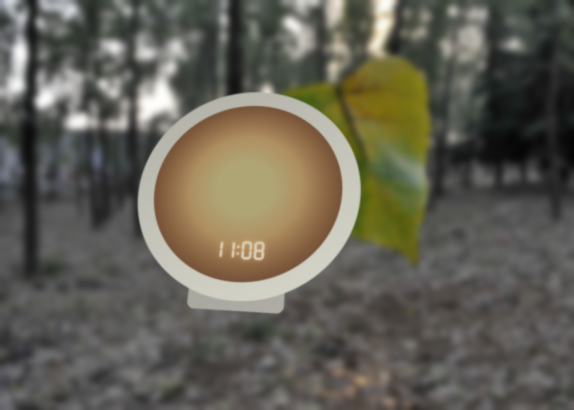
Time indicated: 11:08
